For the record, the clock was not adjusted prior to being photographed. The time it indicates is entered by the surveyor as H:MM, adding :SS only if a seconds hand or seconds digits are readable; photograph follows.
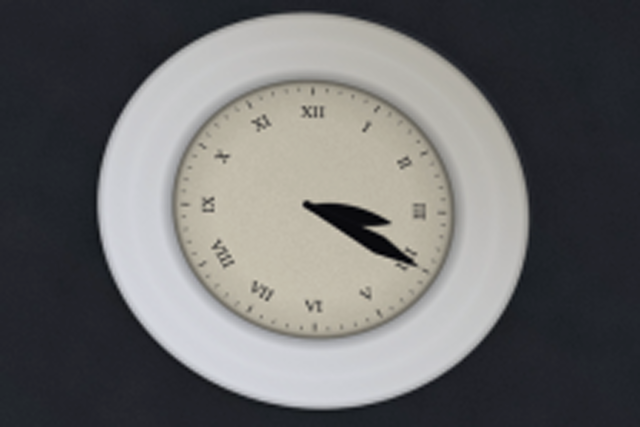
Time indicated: 3:20
